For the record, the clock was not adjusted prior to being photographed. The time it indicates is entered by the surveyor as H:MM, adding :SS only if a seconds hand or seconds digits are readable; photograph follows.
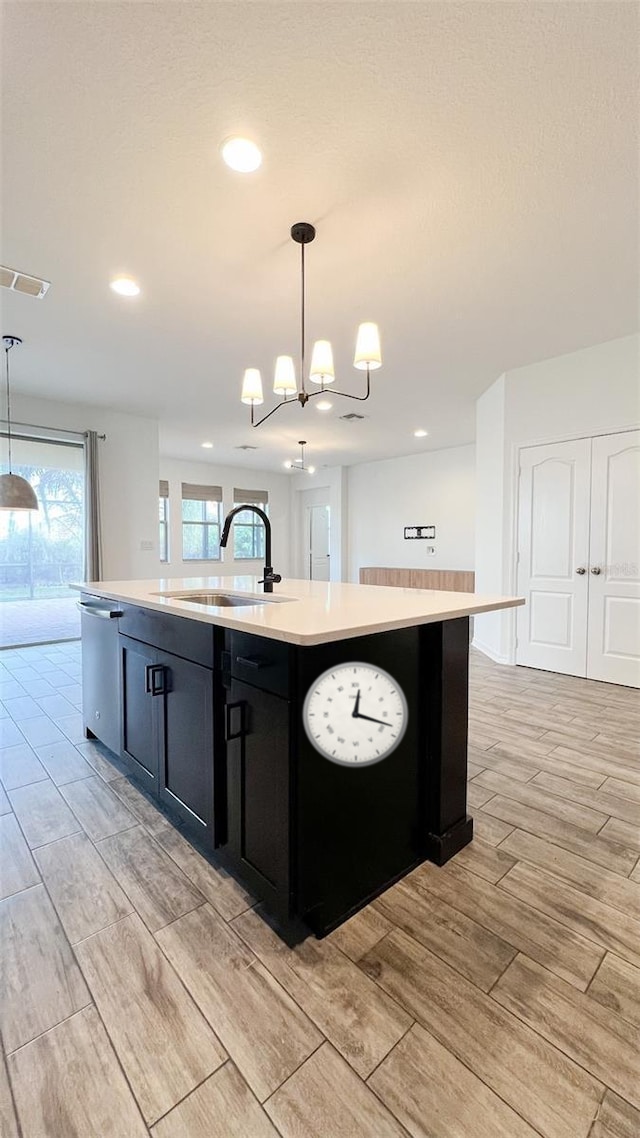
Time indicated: 12:18
